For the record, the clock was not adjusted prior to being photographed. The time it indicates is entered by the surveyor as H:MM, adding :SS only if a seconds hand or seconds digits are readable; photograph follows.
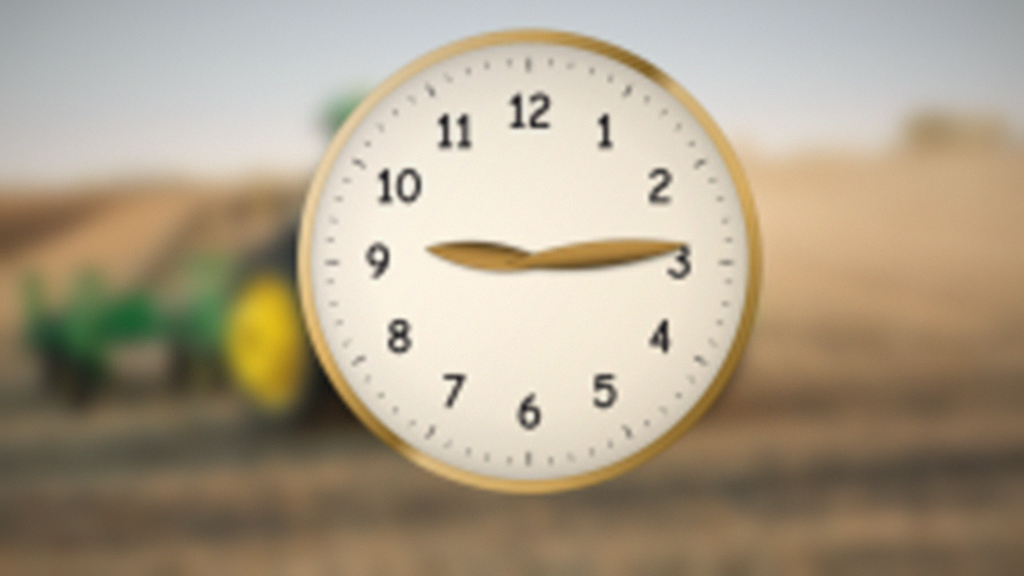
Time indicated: 9:14
